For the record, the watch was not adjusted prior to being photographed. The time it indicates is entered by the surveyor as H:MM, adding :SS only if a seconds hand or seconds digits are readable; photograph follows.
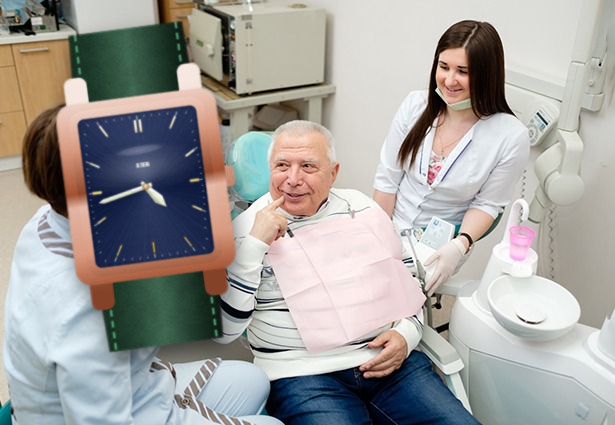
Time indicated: 4:43
